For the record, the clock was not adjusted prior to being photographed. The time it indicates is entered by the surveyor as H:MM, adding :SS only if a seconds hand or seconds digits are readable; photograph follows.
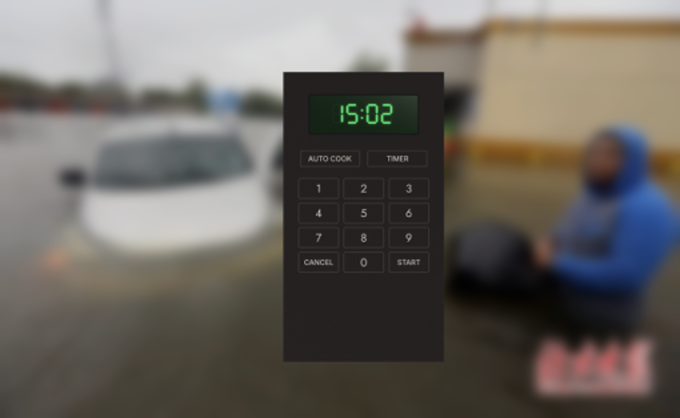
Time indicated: 15:02
